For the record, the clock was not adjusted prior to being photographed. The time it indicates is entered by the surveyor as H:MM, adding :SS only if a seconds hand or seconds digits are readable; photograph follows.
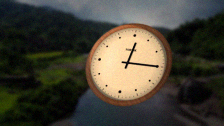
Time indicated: 12:15
